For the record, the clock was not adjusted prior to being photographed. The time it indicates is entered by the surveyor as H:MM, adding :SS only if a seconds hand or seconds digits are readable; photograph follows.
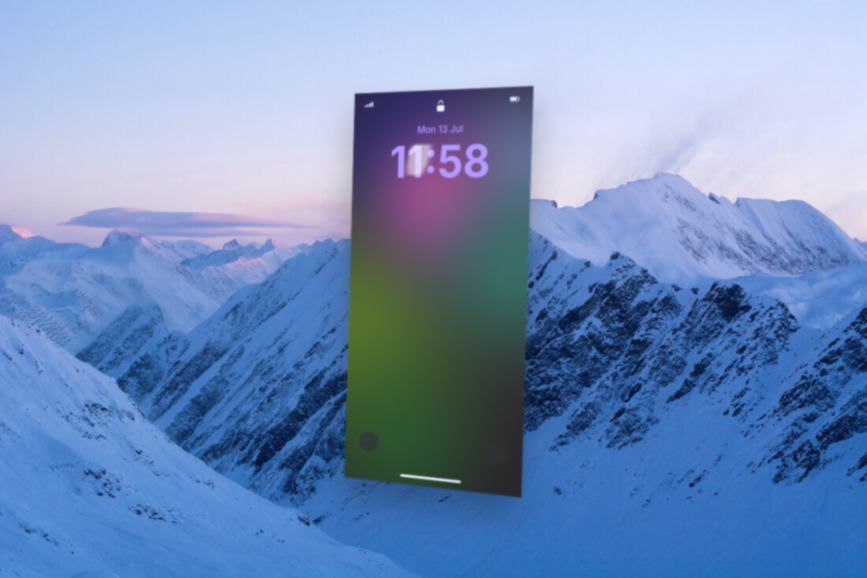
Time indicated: 11:58
